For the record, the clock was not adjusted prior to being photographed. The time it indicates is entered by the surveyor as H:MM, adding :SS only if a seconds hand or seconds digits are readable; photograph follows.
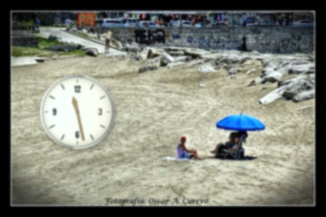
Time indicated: 11:28
